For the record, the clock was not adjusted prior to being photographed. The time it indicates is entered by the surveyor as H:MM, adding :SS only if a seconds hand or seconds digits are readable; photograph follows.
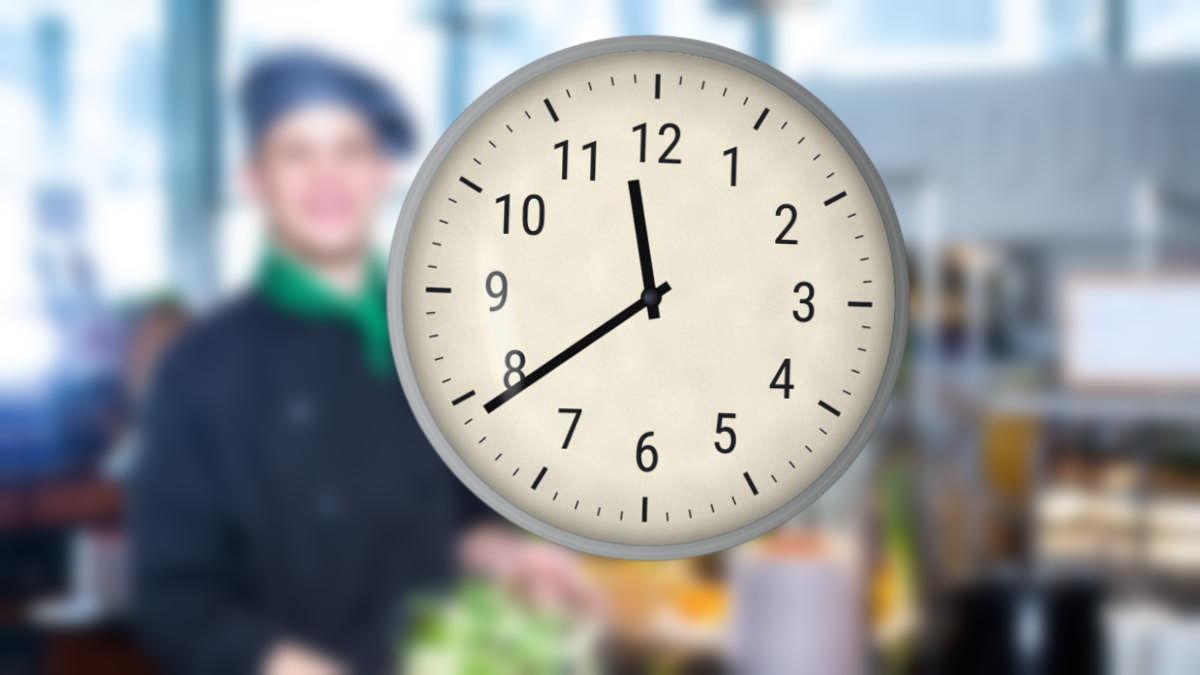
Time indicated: 11:39
